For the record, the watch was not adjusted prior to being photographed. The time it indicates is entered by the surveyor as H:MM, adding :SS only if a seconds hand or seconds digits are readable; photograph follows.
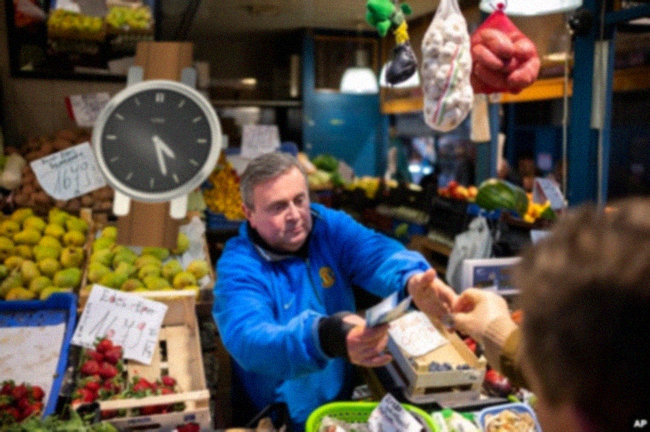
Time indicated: 4:27
